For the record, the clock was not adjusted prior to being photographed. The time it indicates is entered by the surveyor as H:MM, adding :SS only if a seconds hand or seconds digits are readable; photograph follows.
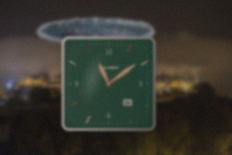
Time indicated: 11:09
